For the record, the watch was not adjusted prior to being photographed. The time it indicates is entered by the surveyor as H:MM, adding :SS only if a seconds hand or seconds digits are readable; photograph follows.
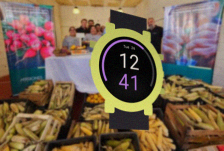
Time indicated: 12:41
